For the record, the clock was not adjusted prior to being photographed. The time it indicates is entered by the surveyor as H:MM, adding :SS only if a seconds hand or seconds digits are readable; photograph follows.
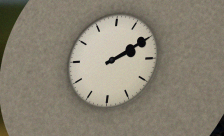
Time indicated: 2:10
